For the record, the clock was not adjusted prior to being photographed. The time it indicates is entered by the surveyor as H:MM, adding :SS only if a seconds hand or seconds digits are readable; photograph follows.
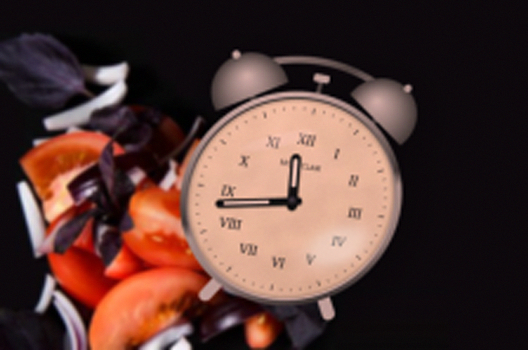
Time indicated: 11:43
